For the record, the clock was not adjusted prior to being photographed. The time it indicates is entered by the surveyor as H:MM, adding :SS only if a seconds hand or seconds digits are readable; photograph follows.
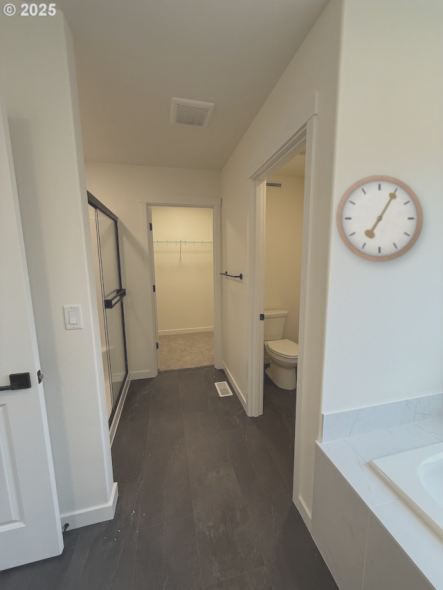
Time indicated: 7:05
